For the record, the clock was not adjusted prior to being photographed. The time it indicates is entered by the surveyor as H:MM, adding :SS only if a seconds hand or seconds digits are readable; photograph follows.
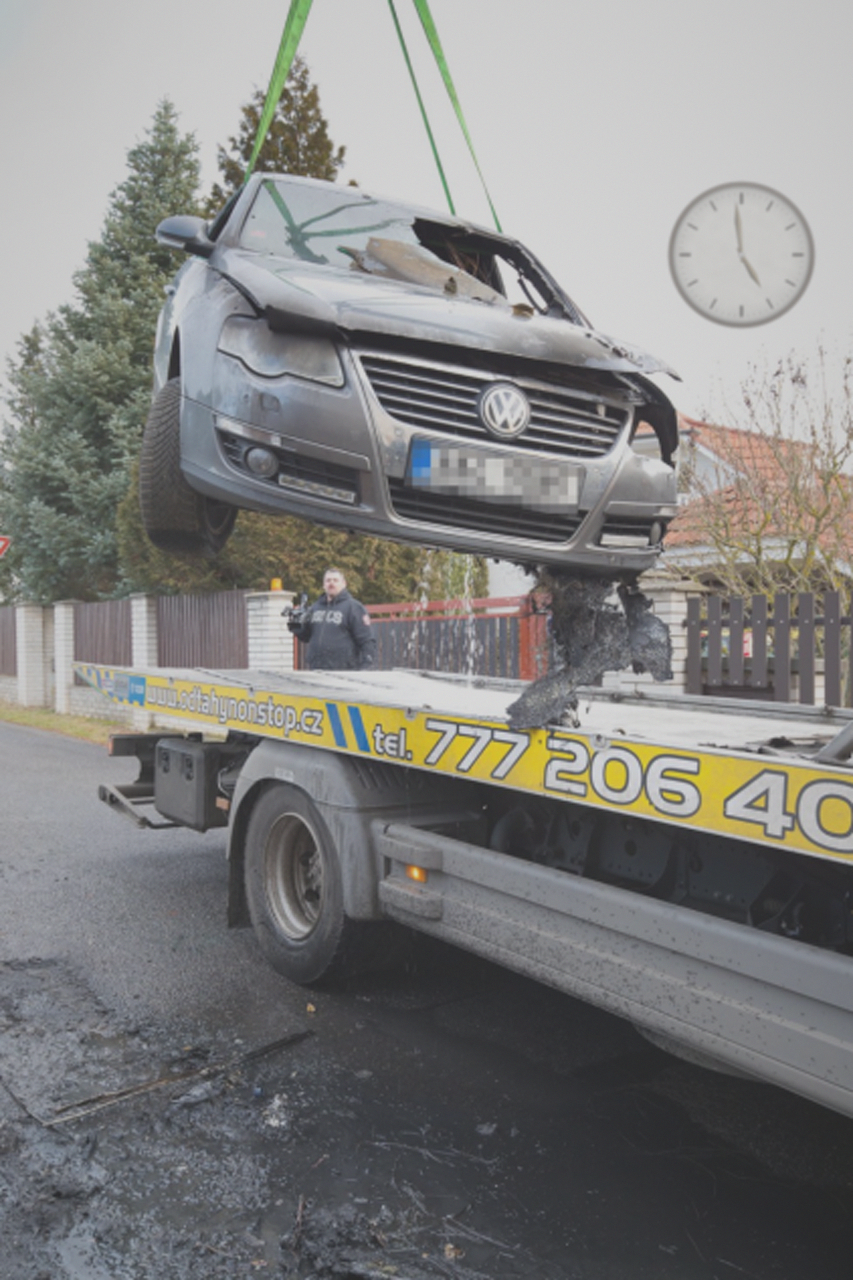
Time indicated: 4:59
